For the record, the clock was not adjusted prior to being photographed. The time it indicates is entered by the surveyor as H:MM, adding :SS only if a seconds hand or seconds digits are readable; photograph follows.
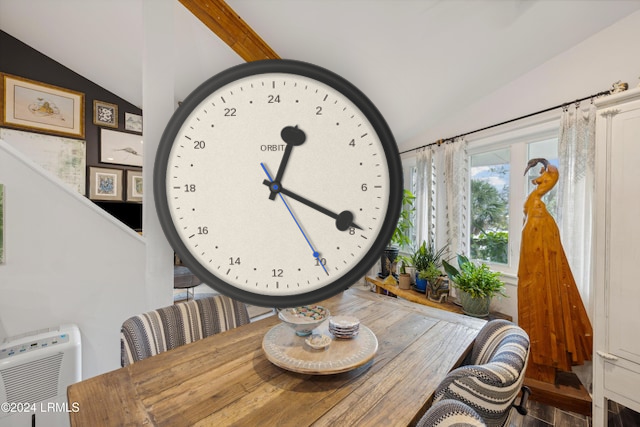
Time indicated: 1:19:25
